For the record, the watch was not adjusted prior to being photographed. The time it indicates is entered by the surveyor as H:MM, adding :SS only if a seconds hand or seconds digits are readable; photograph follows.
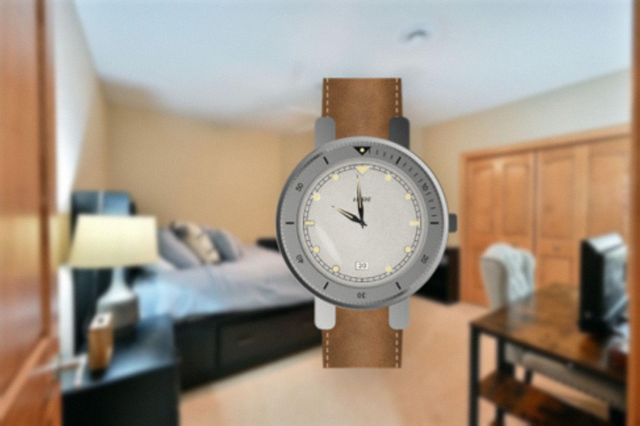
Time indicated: 9:59
